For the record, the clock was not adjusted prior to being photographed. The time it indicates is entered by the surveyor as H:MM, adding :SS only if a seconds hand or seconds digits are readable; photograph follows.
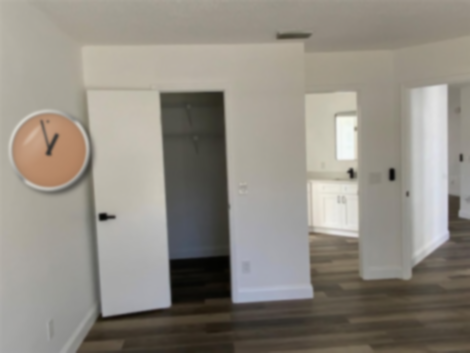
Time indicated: 12:58
